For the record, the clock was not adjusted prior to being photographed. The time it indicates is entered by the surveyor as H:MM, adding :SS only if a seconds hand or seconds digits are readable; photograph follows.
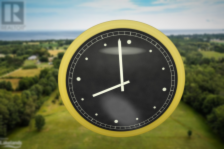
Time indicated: 7:58
